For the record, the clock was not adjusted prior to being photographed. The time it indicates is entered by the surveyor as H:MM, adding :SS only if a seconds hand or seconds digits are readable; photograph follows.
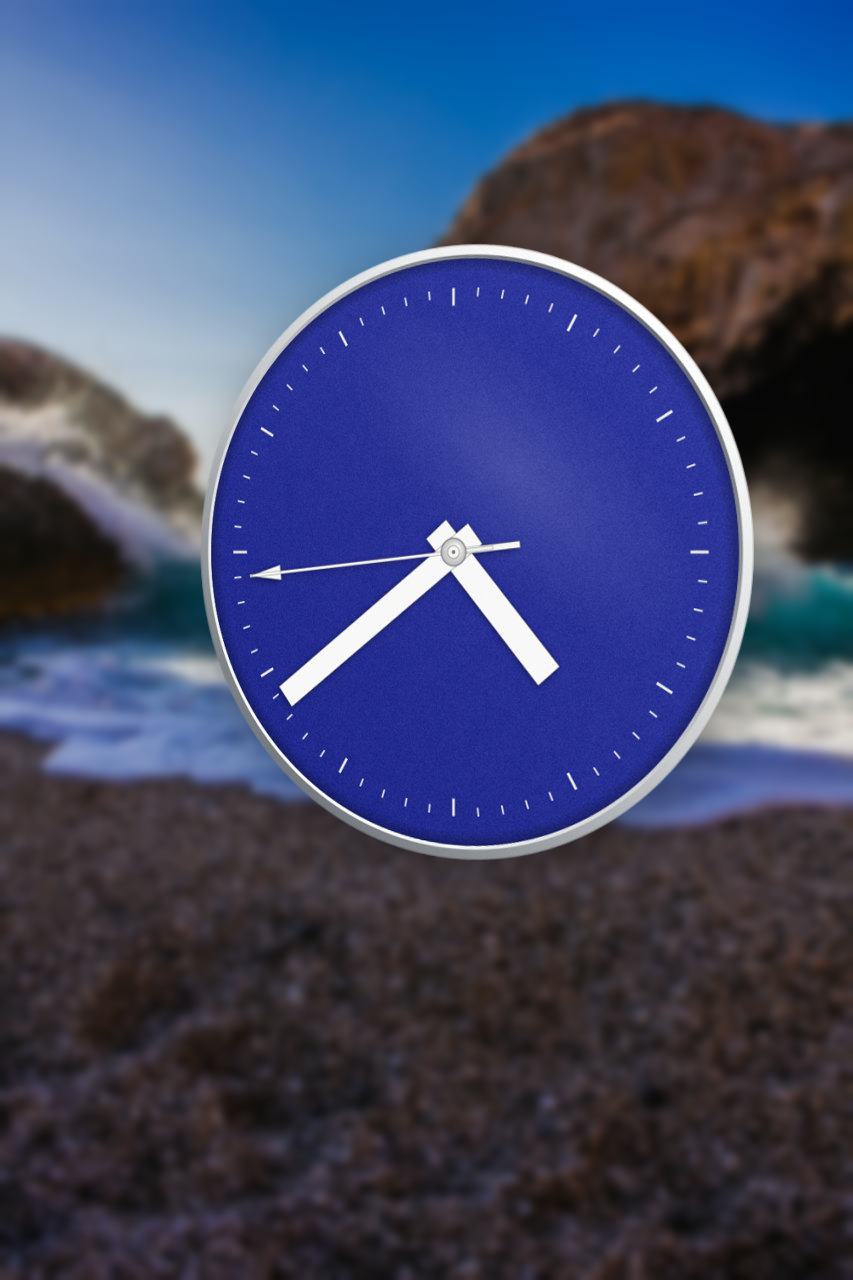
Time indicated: 4:38:44
